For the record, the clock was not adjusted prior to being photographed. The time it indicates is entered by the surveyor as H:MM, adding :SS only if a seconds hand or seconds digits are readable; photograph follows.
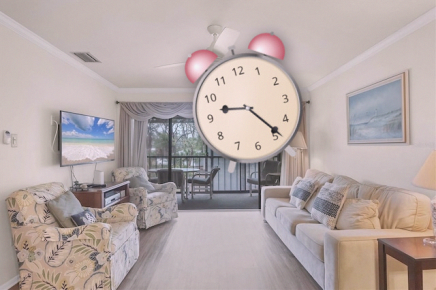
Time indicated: 9:24
